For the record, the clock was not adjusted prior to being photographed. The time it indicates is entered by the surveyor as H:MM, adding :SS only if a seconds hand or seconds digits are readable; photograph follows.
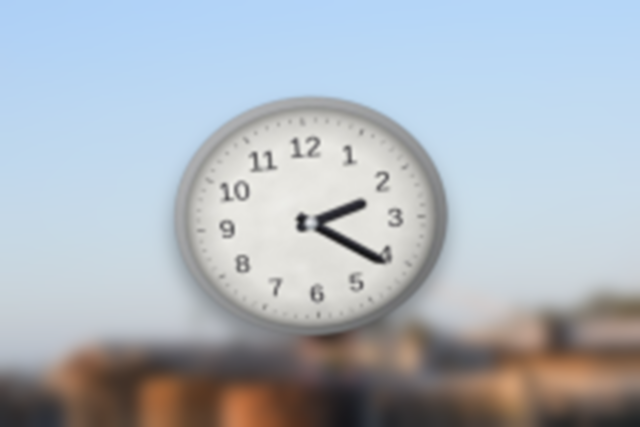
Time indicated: 2:21
